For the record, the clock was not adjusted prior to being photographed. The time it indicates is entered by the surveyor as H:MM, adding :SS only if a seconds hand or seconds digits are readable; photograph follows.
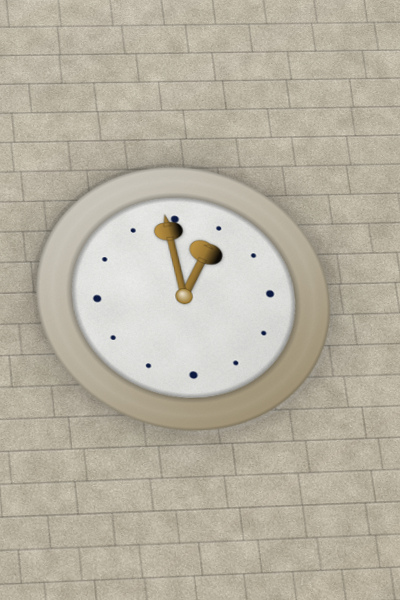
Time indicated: 12:59
